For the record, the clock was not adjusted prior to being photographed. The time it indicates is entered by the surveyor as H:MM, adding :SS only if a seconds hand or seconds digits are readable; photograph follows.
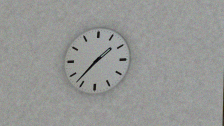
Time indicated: 1:37
